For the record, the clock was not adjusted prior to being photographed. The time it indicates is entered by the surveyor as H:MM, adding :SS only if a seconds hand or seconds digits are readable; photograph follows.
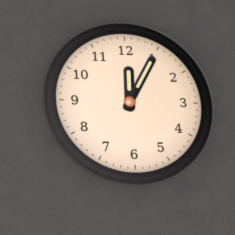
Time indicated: 12:05
